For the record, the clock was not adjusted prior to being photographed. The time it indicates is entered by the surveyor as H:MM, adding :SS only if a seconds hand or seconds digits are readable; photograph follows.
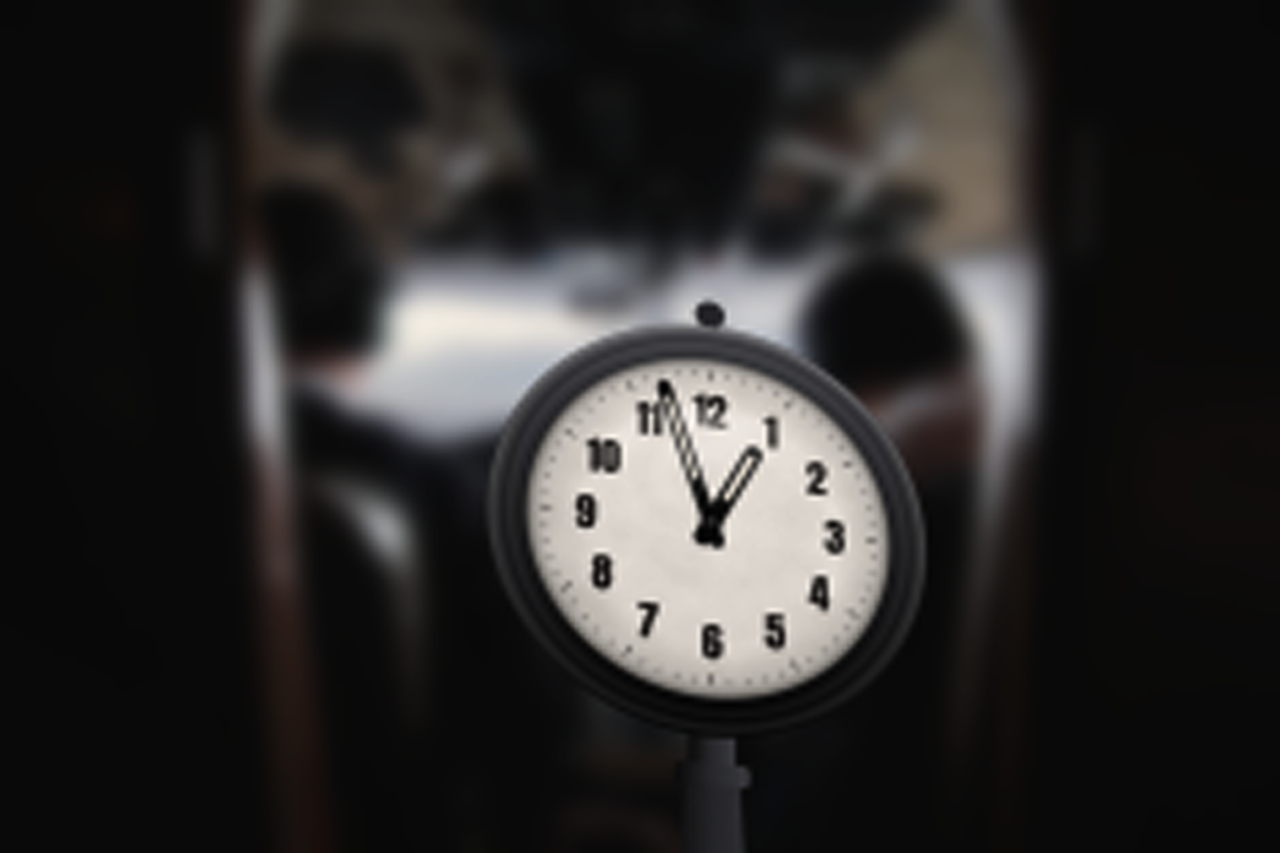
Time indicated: 12:57
